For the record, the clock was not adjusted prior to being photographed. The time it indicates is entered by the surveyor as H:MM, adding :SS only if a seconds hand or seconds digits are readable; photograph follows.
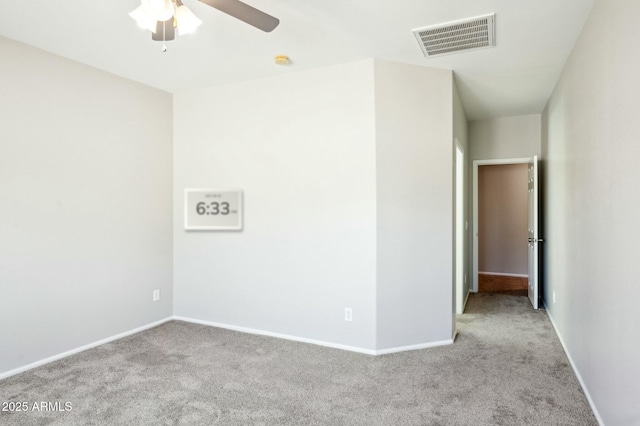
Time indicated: 6:33
